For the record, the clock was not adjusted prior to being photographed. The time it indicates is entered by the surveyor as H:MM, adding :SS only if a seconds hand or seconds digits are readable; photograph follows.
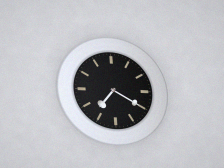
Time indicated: 7:20
